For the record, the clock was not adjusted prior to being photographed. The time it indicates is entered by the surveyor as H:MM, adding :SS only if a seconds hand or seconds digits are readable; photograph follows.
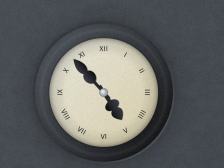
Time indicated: 4:53
